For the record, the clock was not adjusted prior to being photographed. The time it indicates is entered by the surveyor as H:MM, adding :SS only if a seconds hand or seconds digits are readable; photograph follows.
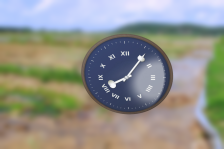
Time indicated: 8:06
